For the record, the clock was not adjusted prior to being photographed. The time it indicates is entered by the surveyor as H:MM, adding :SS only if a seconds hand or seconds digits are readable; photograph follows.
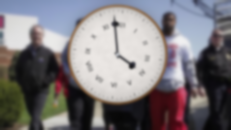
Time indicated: 3:58
